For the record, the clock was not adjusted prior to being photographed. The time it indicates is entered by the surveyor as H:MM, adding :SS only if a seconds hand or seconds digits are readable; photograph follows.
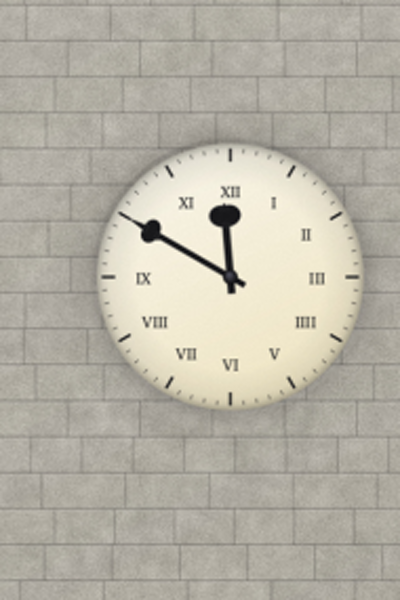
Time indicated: 11:50
